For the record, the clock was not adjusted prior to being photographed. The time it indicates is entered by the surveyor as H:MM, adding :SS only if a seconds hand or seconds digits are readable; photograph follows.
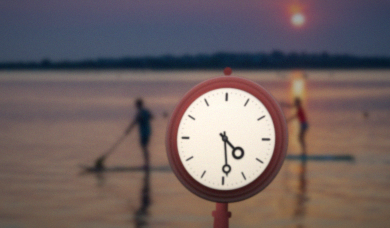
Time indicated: 4:29
